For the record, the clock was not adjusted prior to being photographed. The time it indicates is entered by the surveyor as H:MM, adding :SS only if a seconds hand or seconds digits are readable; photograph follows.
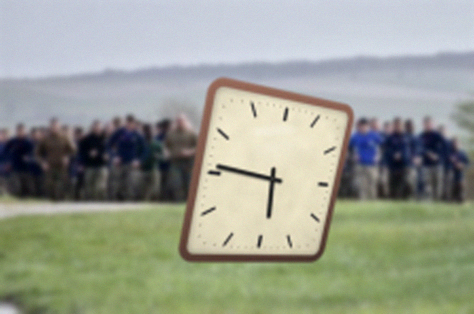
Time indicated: 5:46
